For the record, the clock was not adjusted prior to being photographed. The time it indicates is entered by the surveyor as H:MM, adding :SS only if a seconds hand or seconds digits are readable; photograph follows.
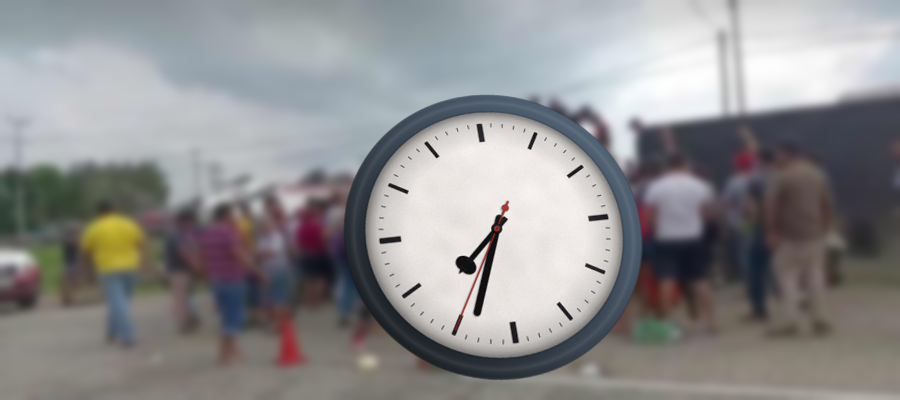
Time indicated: 7:33:35
